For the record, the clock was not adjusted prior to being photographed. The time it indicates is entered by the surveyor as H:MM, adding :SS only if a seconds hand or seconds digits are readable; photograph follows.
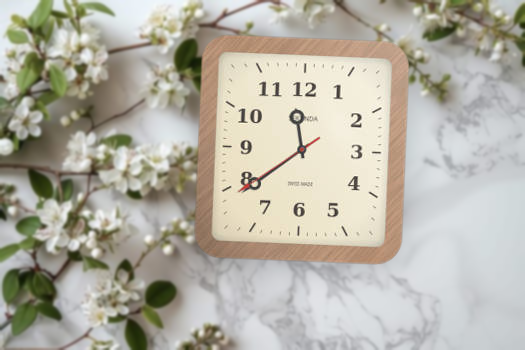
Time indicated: 11:38:39
